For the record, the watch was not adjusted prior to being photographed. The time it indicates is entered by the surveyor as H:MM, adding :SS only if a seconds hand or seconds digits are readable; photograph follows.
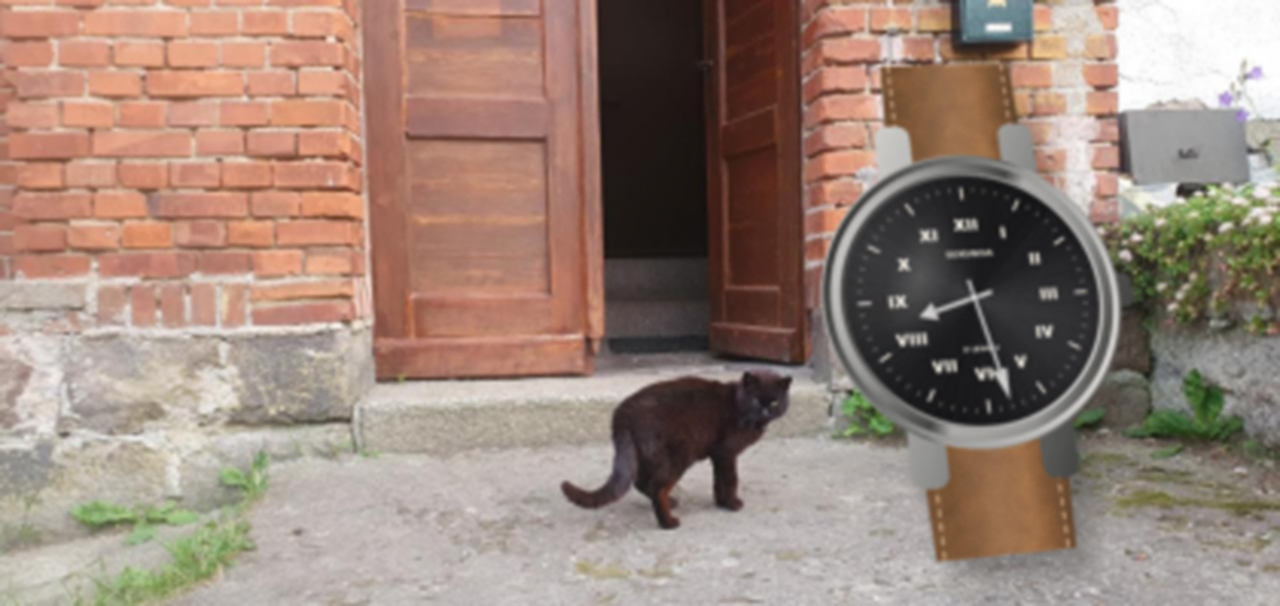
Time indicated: 8:28
